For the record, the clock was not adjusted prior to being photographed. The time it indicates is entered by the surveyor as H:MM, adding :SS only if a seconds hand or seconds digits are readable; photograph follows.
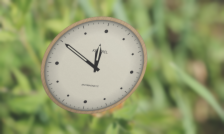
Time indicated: 11:50
